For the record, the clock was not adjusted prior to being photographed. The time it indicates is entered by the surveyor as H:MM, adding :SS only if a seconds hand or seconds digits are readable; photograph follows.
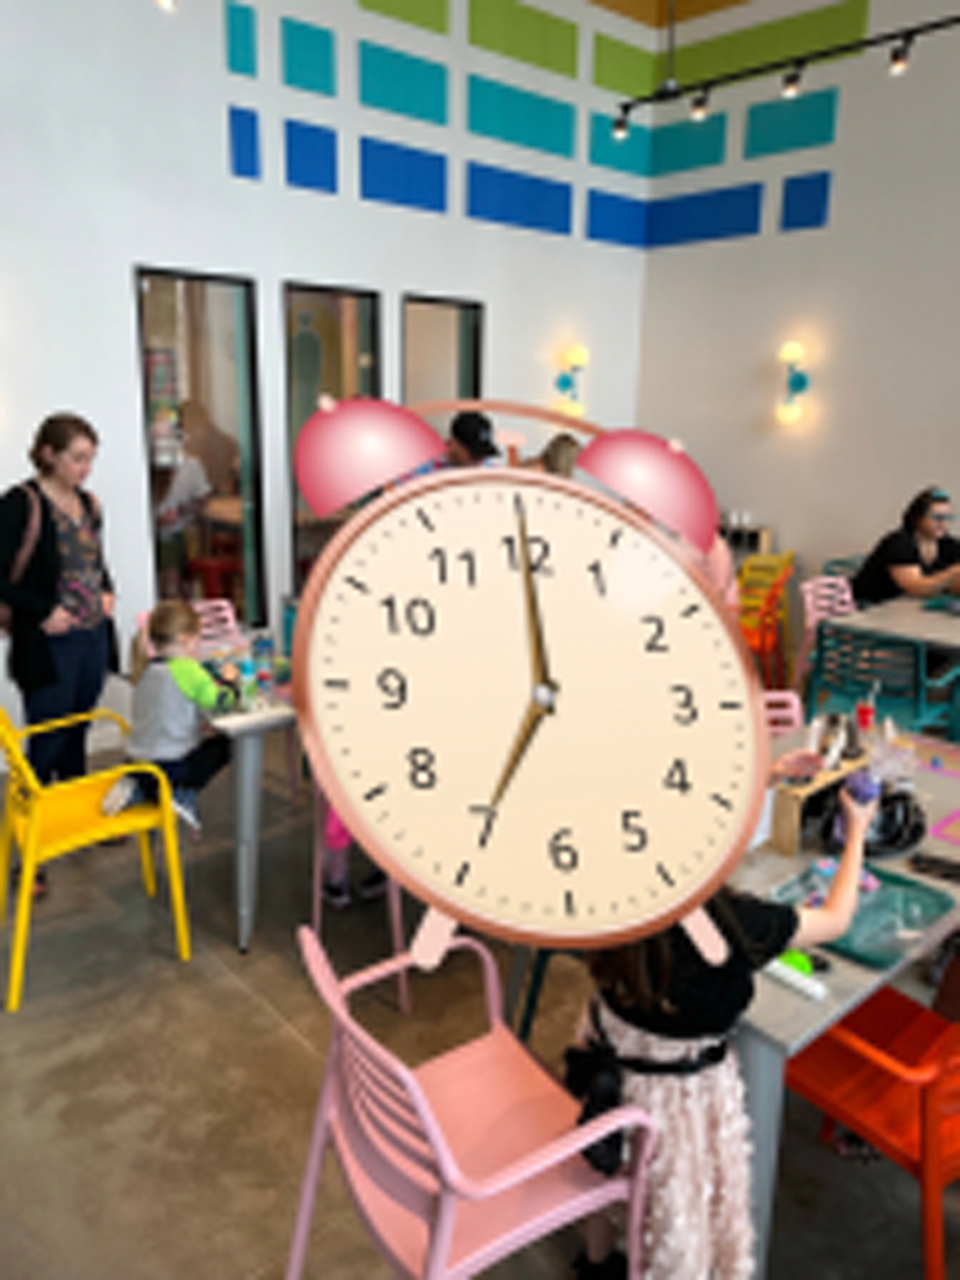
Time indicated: 7:00
